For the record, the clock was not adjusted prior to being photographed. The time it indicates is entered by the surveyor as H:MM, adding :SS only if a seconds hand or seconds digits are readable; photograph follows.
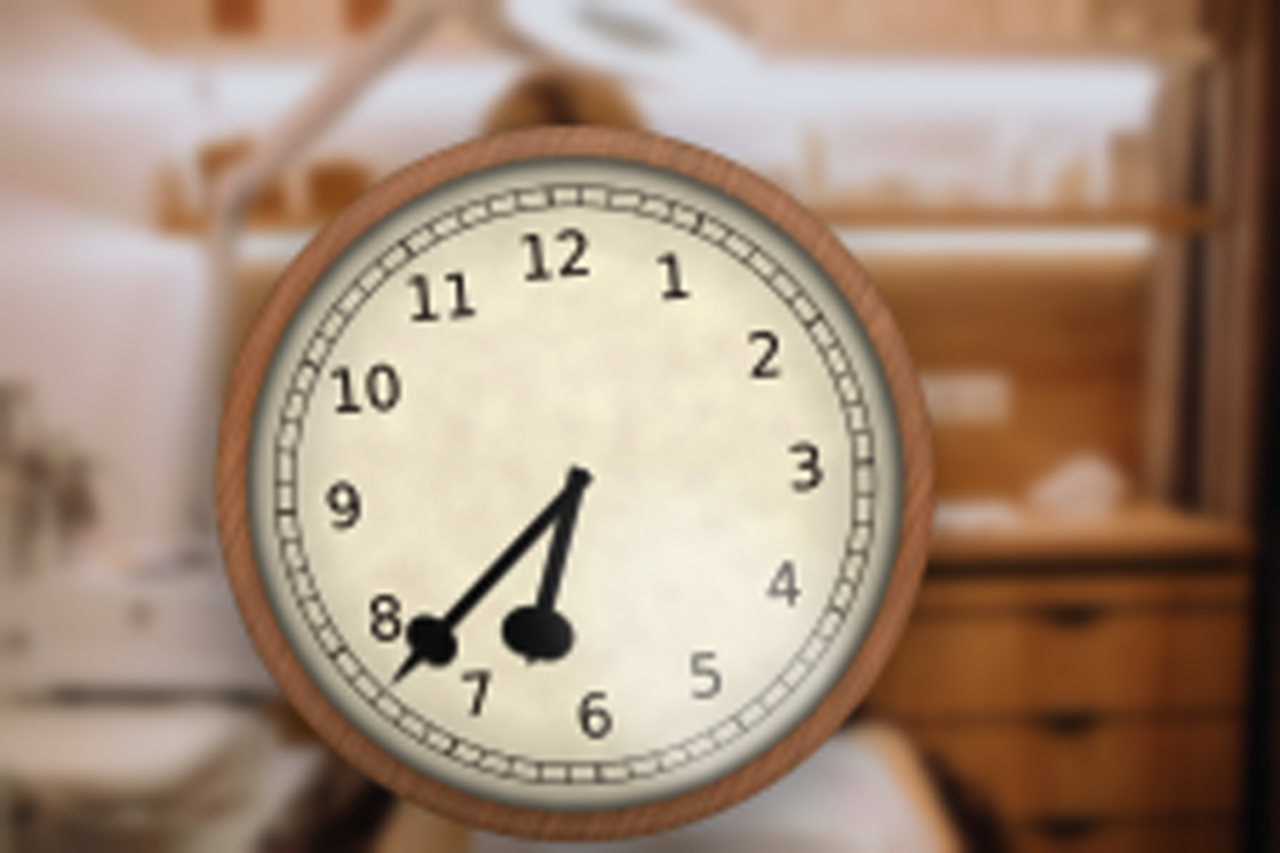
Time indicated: 6:38
